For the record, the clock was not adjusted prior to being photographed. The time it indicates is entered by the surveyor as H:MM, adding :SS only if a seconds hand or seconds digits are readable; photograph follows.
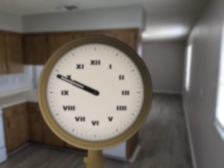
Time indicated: 9:49
